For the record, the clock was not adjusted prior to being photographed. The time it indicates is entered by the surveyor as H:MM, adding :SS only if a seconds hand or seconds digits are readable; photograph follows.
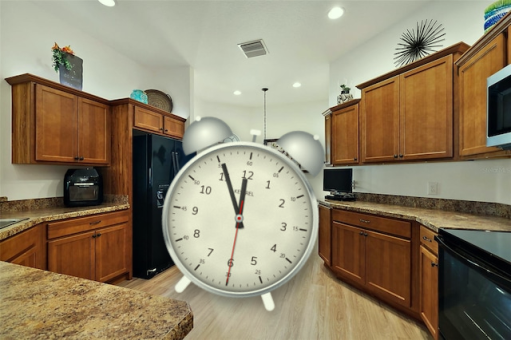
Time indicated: 11:55:30
